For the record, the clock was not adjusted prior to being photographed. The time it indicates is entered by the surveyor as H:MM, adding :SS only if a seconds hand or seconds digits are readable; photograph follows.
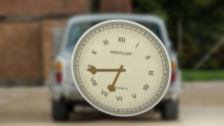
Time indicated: 6:44
